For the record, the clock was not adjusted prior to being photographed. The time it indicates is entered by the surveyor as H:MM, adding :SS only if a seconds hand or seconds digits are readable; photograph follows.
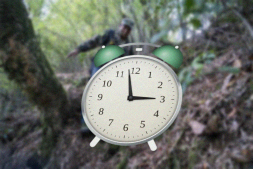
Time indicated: 2:58
